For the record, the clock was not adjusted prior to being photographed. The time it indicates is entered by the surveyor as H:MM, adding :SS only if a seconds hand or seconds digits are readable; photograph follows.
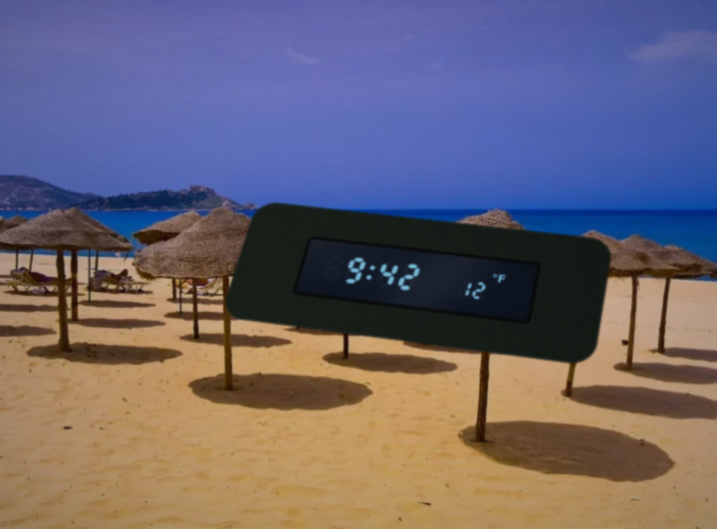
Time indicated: 9:42
